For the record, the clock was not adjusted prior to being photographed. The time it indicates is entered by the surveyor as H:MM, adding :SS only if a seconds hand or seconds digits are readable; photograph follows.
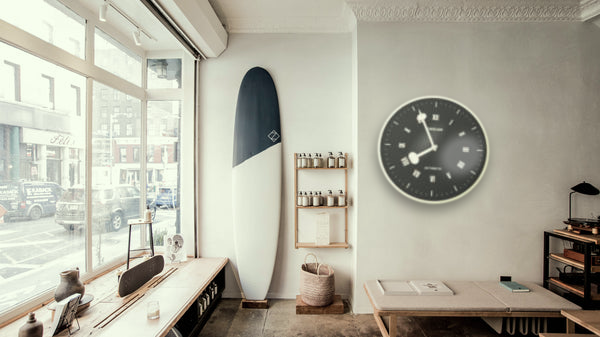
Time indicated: 7:56
